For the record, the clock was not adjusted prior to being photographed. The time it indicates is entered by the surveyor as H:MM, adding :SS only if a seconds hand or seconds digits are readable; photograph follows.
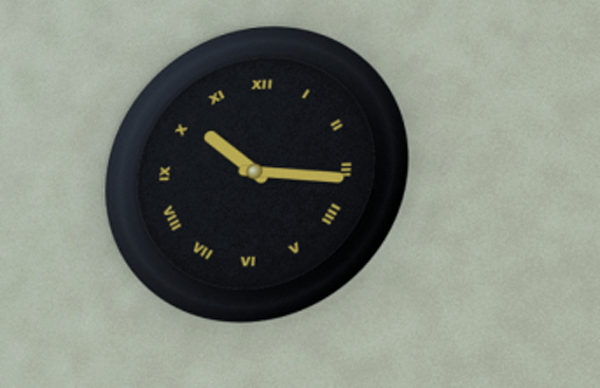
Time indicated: 10:16
